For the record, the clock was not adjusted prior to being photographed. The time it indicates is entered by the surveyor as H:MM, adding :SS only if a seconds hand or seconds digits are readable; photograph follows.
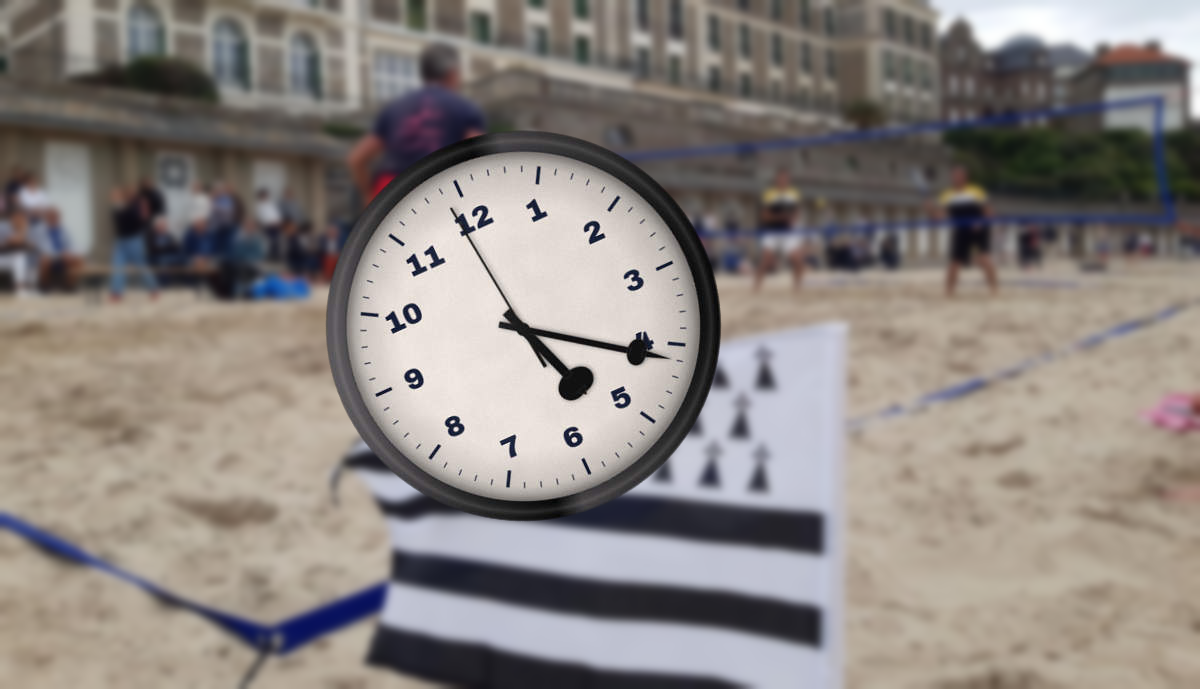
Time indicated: 5:20:59
